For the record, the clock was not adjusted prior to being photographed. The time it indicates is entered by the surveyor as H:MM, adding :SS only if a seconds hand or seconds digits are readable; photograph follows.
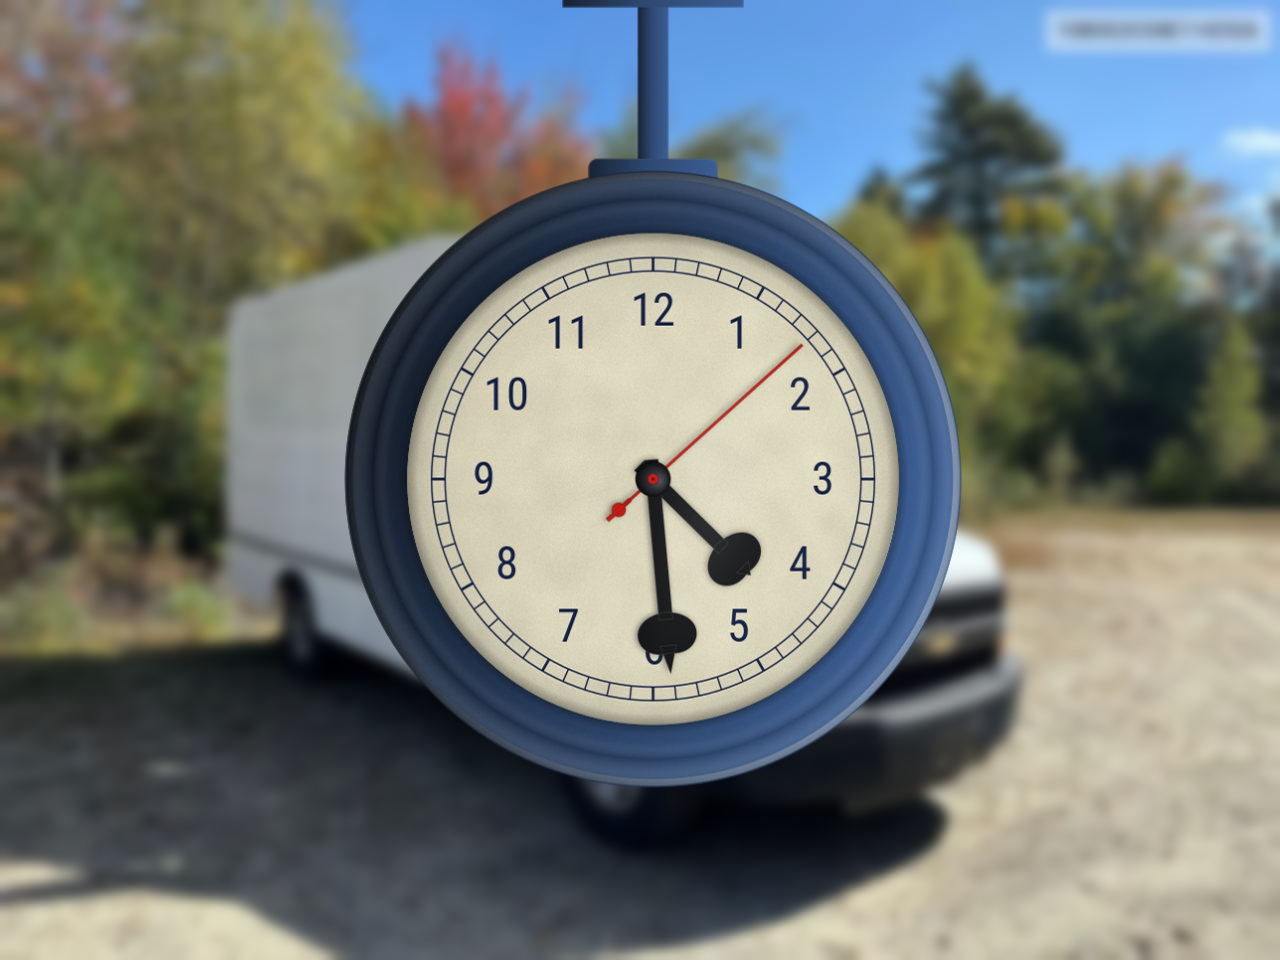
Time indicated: 4:29:08
